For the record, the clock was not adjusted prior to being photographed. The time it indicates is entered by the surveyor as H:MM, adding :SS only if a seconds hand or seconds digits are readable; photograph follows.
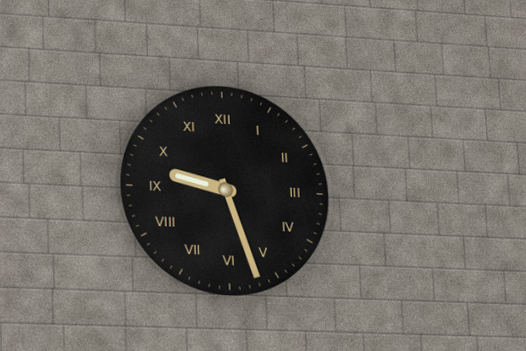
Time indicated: 9:27
